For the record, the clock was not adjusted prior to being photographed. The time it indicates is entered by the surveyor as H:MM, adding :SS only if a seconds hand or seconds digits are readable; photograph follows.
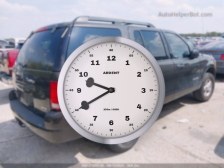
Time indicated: 9:40
